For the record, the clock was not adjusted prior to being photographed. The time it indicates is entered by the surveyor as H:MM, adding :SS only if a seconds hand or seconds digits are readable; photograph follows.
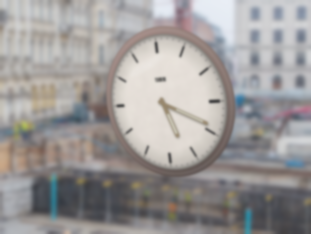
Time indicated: 5:19
